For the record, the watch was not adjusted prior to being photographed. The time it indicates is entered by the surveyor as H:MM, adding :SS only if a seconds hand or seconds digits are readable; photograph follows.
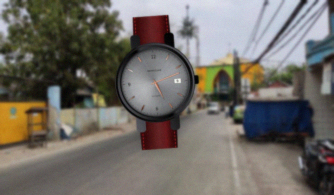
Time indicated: 5:12
